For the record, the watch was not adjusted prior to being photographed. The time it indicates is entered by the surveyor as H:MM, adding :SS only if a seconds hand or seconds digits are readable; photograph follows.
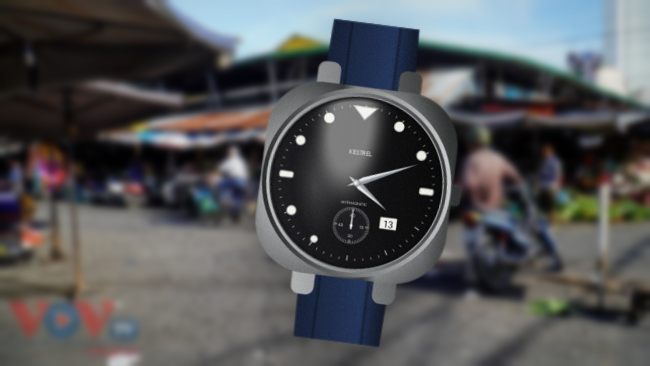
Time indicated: 4:11
